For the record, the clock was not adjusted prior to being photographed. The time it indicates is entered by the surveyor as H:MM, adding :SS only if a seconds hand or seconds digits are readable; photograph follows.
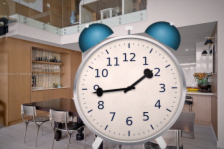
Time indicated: 1:44
